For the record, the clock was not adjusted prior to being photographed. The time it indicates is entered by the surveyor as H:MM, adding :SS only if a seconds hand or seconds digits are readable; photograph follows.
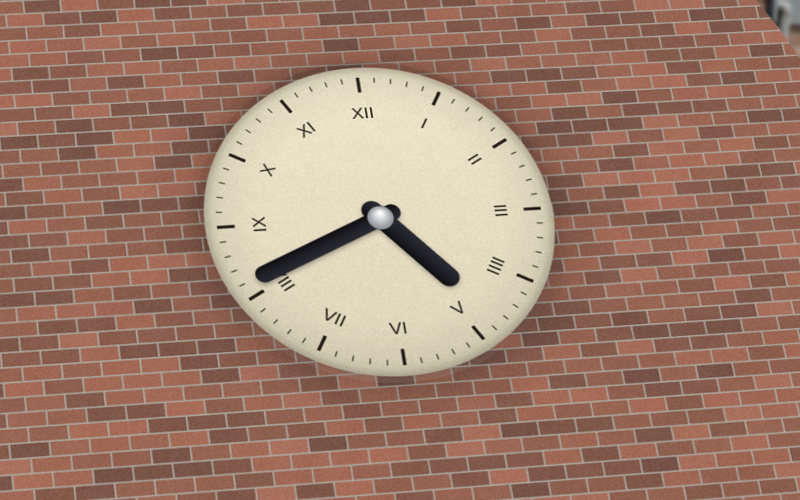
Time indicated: 4:41
